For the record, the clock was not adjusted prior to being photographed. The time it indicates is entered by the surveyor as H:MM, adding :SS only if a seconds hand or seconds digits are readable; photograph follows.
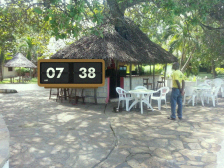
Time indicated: 7:38
